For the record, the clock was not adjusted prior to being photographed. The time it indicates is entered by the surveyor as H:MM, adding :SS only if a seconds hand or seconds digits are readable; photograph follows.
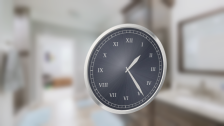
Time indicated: 1:24
